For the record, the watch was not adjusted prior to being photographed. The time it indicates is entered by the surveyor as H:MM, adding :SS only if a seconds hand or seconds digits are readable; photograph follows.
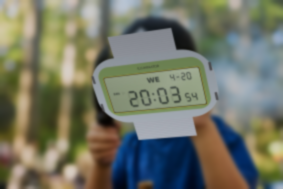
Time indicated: 20:03
